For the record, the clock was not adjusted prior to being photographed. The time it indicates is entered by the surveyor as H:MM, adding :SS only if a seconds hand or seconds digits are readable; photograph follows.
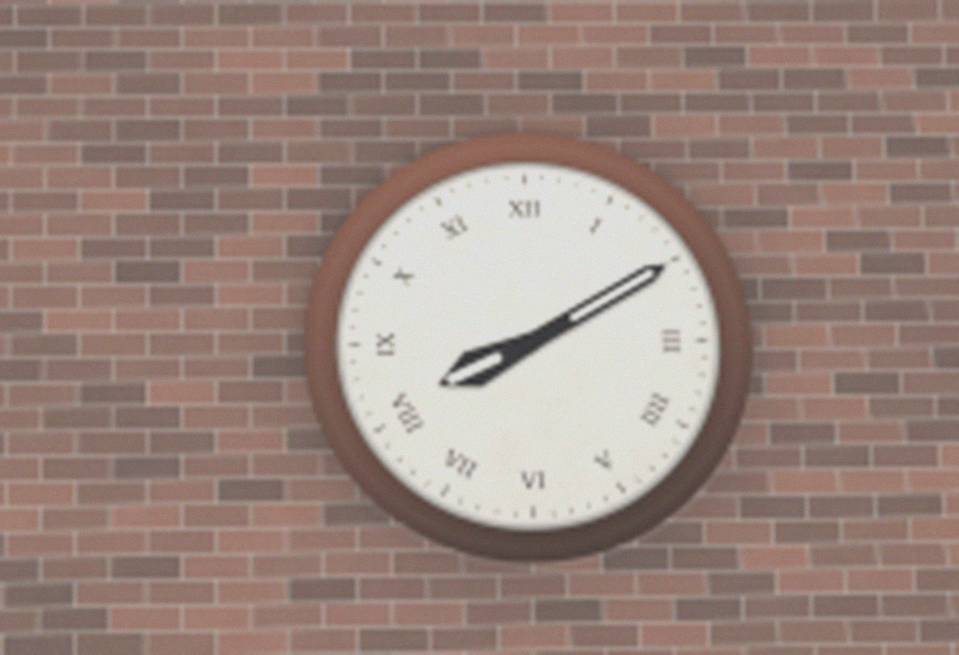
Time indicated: 8:10
